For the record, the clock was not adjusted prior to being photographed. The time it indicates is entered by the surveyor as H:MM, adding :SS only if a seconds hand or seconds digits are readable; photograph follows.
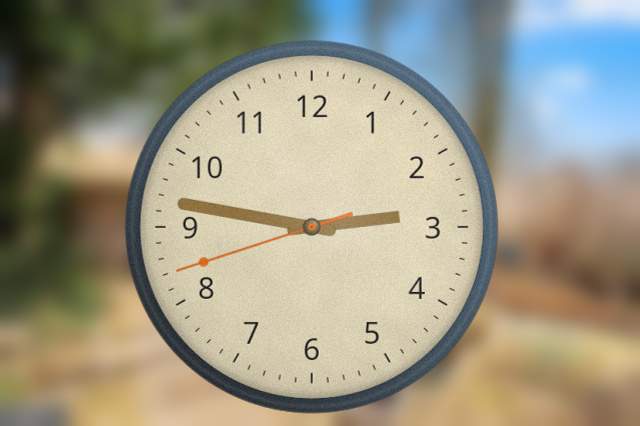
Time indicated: 2:46:42
